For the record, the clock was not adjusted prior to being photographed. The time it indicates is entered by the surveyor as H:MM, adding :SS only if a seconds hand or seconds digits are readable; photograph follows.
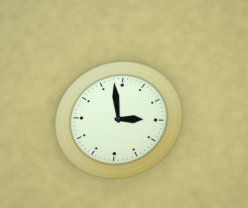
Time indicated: 2:58
